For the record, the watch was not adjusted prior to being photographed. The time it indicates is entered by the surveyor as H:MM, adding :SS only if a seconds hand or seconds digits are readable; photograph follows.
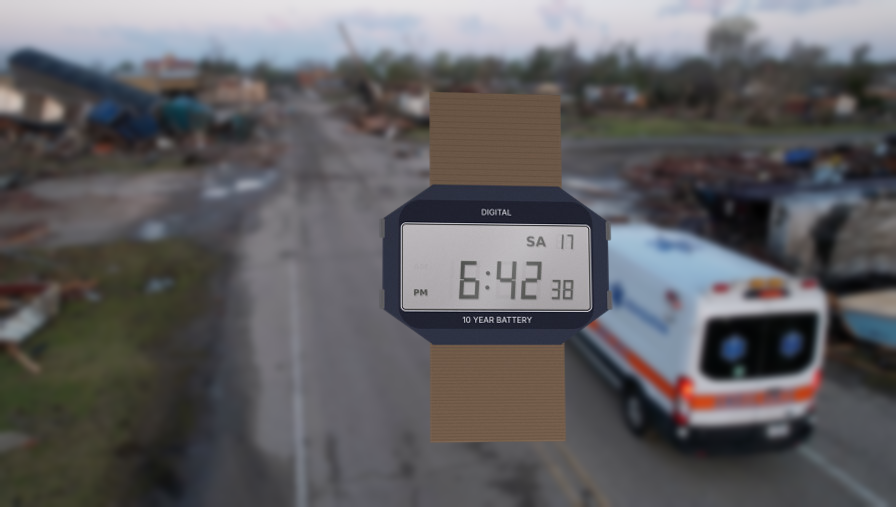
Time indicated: 6:42:38
